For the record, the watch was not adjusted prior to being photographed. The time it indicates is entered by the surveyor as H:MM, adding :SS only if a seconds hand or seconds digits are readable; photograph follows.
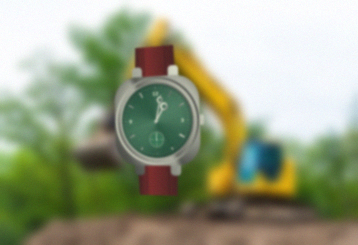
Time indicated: 1:02
